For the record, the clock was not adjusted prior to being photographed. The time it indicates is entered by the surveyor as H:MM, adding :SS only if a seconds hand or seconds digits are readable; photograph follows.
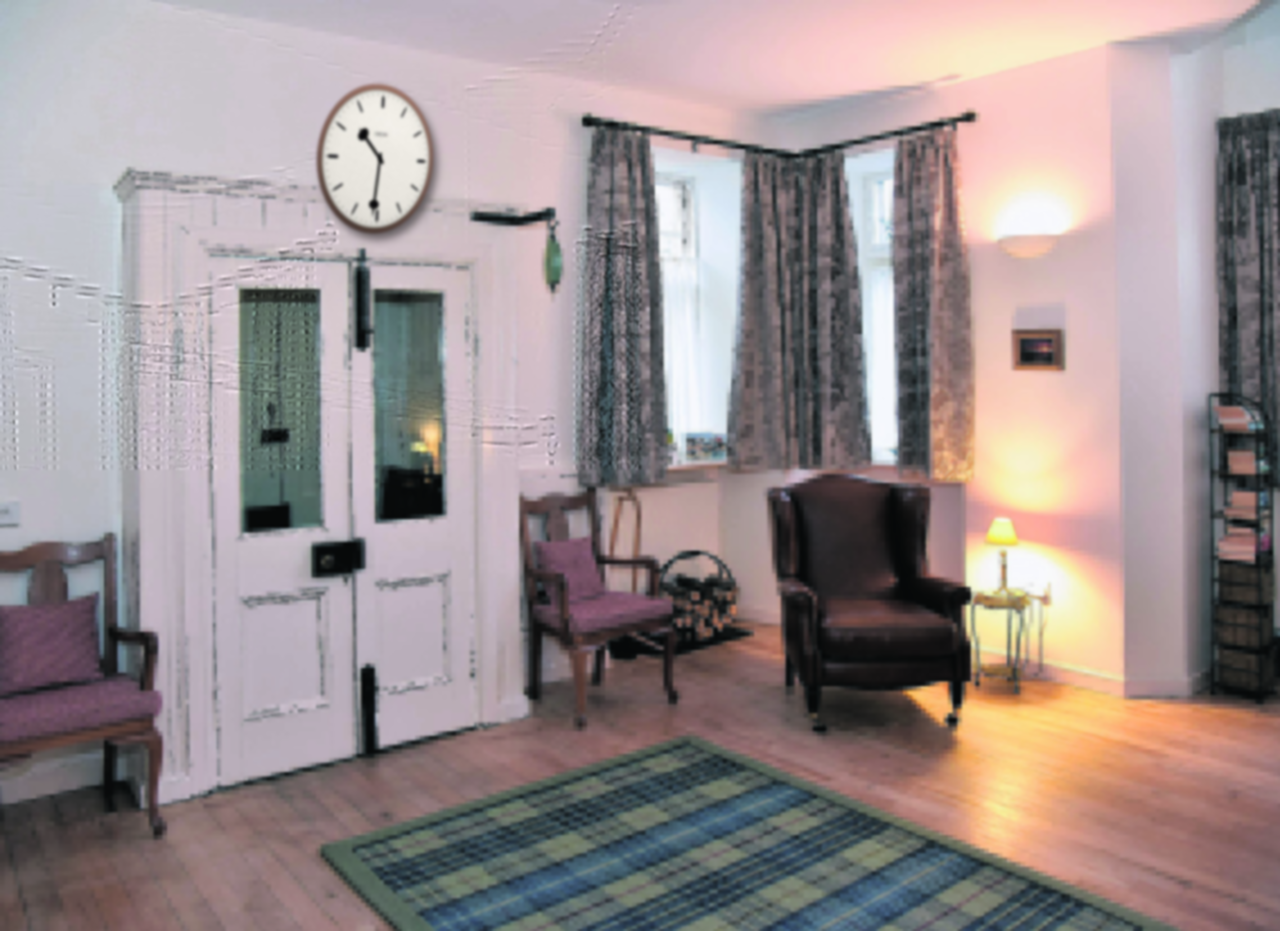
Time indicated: 10:31
